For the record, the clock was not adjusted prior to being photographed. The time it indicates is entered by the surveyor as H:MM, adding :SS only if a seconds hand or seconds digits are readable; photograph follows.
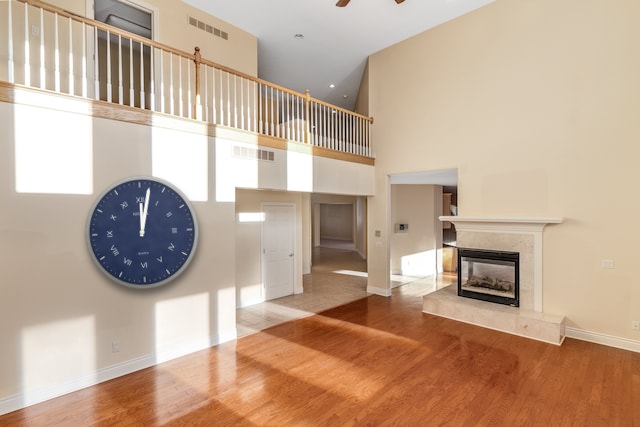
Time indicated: 12:02
